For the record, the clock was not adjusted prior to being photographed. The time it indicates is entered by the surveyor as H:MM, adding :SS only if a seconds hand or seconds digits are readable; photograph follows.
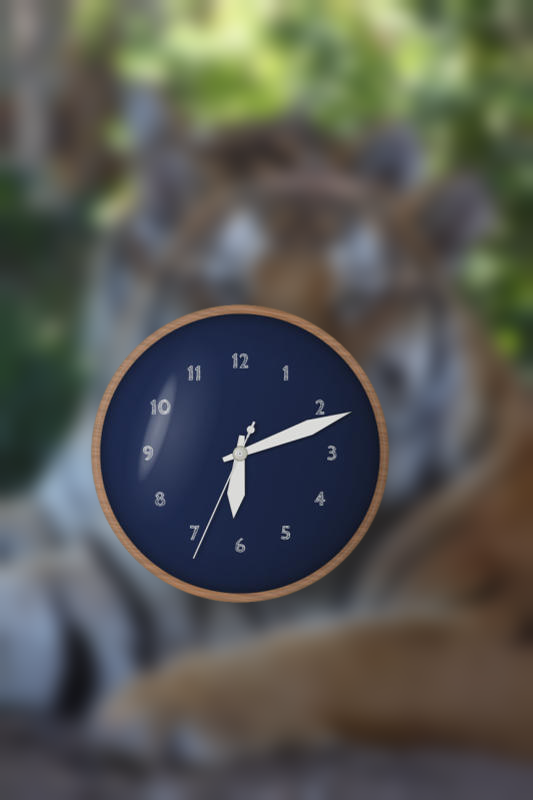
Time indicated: 6:11:34
